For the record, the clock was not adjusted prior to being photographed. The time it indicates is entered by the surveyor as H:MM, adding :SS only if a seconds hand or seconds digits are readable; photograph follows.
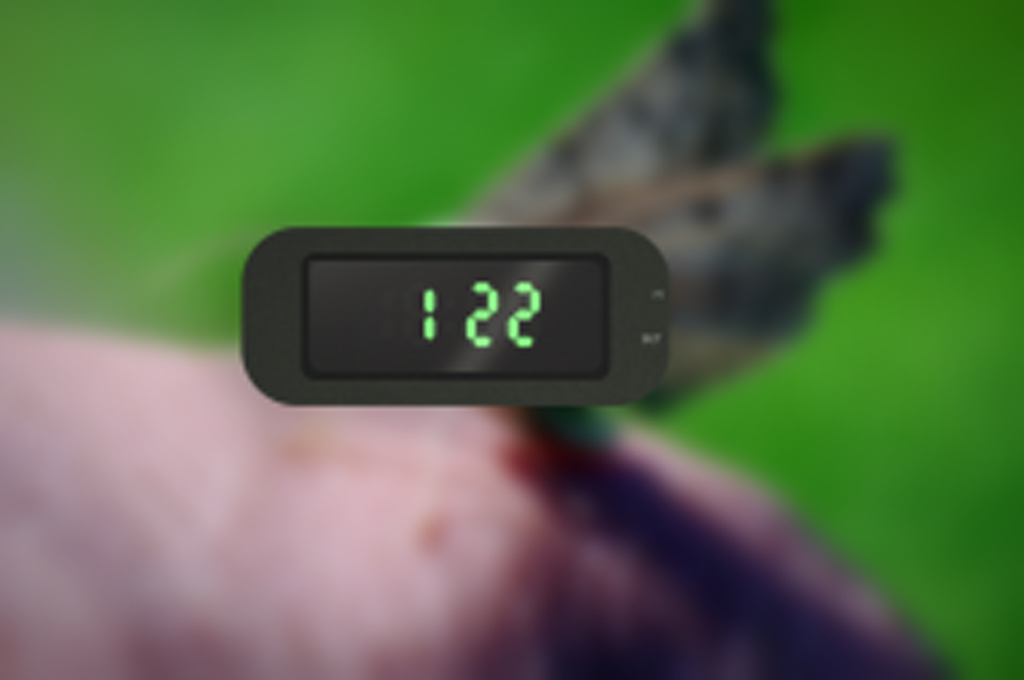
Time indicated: 1:22
